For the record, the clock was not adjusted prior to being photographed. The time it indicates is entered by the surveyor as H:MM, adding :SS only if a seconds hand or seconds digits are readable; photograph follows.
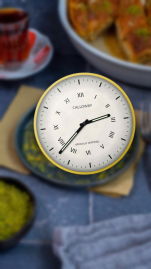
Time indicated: 2:38
